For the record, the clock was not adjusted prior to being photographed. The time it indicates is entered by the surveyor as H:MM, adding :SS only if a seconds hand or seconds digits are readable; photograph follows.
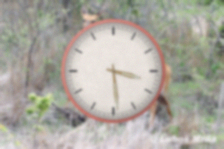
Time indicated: 3:29
